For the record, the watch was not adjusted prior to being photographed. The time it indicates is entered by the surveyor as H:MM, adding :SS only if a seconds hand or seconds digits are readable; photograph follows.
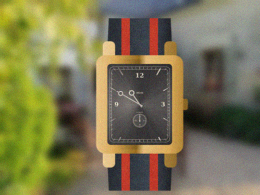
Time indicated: 10:50
